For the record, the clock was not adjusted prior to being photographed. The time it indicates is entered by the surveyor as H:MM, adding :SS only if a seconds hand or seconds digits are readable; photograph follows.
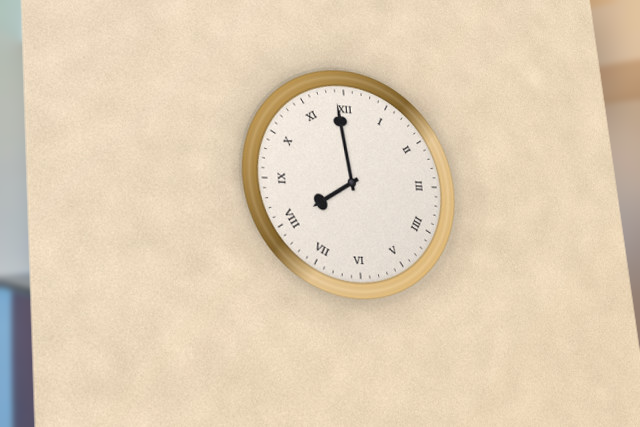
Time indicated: 7:59
